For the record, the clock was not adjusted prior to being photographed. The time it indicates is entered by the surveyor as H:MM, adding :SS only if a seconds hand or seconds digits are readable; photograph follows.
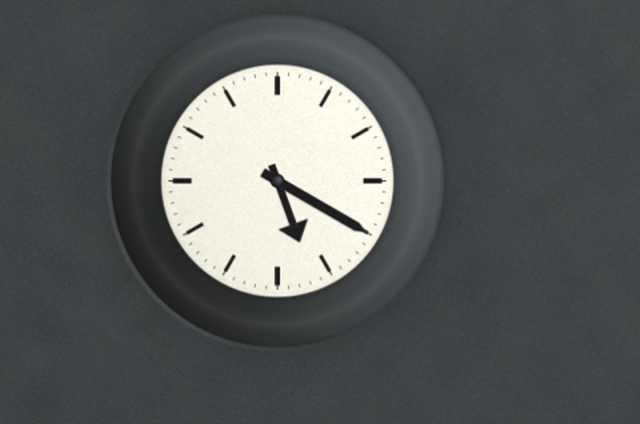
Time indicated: 5:20
